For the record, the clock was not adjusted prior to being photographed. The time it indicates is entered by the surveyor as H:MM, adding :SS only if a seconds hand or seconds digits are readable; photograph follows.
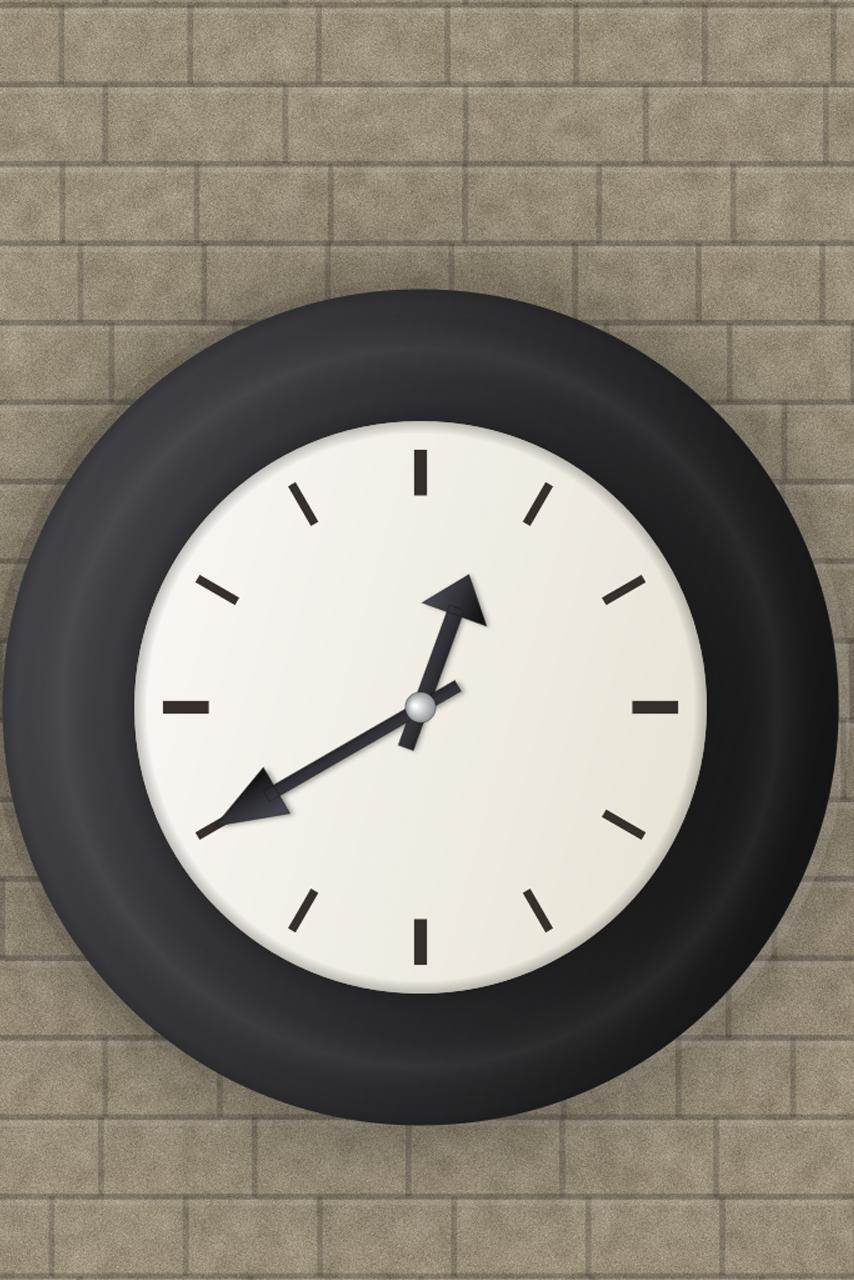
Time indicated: 12:40
